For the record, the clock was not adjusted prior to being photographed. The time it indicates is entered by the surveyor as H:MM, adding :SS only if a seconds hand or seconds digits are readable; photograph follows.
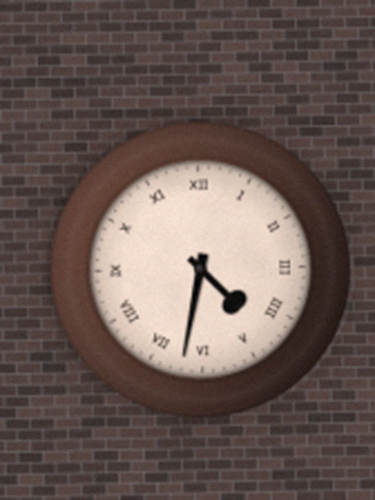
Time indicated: 4:32
